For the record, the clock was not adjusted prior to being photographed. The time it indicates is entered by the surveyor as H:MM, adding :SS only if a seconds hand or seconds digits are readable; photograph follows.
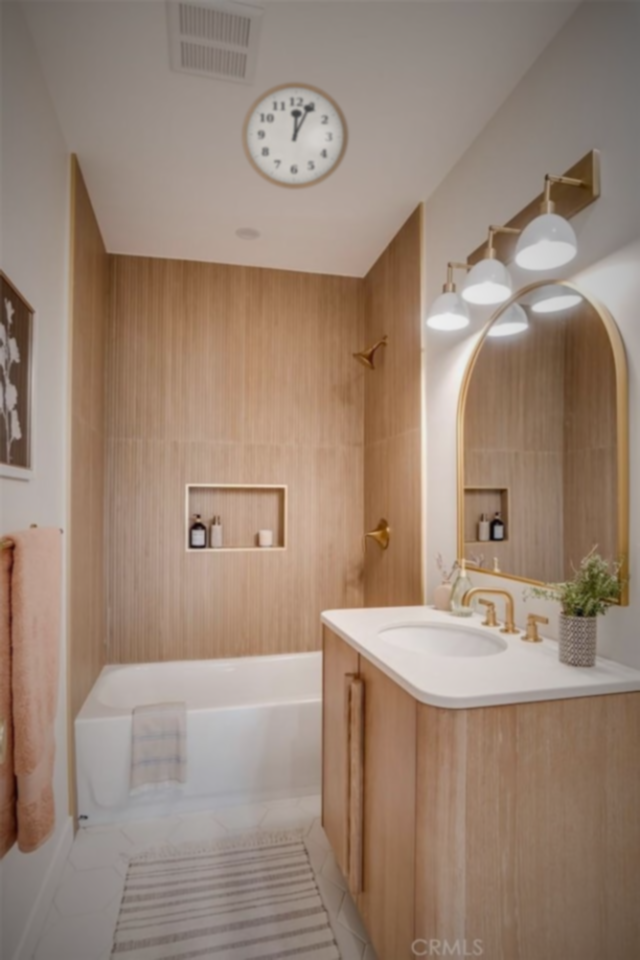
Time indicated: 12:04
